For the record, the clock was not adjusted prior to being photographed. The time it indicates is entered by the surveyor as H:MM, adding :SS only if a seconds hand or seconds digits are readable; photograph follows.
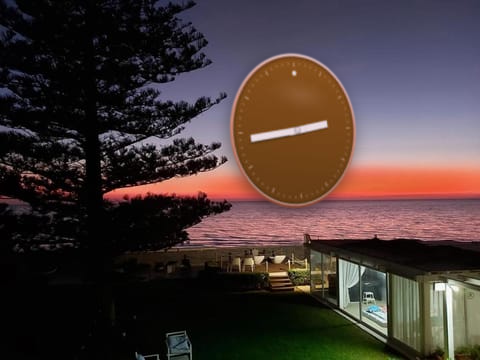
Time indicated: 2:44
